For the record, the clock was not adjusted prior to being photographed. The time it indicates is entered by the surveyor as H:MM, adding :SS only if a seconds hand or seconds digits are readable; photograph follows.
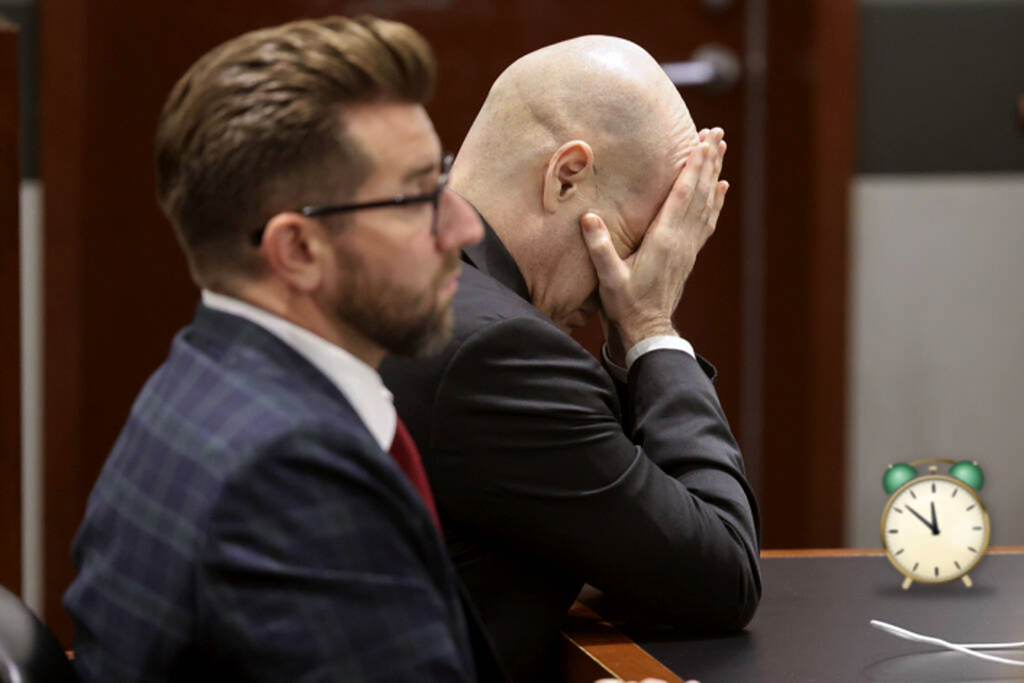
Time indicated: 11:52
